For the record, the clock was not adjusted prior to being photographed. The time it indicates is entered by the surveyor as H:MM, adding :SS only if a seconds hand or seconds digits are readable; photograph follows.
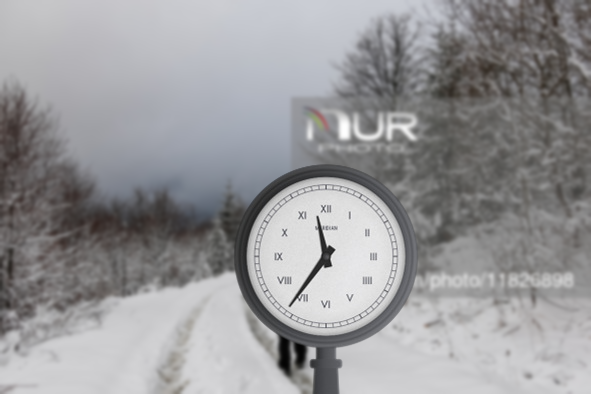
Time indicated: 11:36
